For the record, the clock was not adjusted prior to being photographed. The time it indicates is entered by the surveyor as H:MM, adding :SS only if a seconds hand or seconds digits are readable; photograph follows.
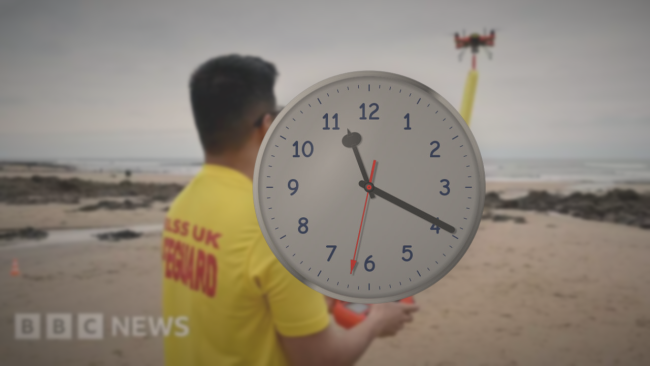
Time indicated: 11:19:32
